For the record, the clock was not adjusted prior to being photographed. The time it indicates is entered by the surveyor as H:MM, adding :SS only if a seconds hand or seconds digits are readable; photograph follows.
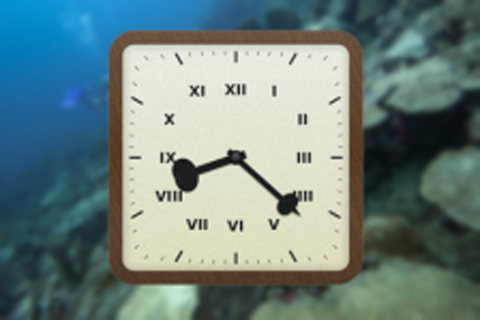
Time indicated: 8:22
